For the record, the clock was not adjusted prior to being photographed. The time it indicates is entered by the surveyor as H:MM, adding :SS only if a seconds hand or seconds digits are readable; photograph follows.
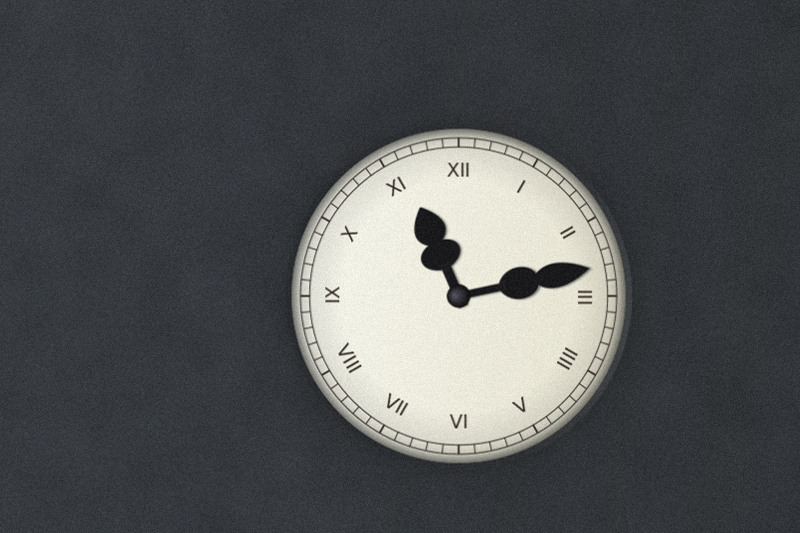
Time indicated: 11:13
